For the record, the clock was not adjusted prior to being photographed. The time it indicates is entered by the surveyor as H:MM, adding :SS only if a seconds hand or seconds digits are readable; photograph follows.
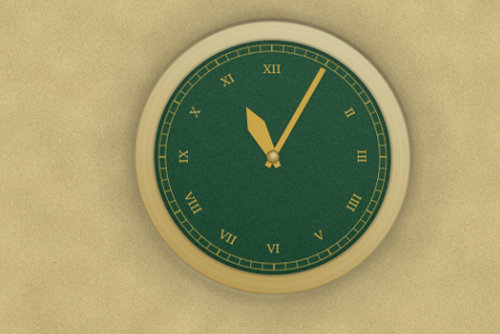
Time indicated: 11:05
